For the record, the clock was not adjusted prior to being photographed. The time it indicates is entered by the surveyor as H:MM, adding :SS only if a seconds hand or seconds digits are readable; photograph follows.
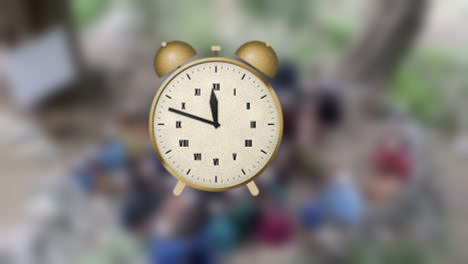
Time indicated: 11:48
